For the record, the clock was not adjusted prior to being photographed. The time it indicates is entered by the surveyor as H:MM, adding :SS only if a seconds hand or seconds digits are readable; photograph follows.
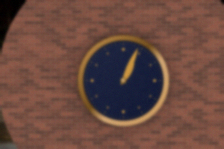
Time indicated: 1:04
